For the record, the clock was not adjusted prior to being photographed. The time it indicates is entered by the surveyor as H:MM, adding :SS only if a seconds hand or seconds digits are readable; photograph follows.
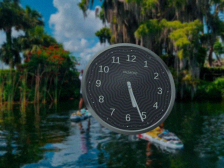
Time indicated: 5:26
